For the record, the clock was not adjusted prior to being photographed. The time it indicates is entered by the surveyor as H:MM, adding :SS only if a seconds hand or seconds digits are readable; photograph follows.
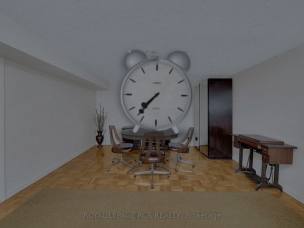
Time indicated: 7:37
